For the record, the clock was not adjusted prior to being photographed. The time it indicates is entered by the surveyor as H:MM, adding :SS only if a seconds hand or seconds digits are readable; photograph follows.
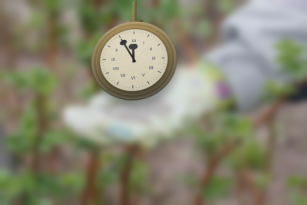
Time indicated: 11:55
